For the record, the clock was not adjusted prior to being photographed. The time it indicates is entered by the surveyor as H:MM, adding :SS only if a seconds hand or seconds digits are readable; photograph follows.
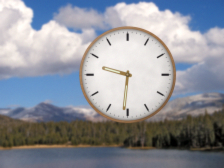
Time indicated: 9:31
